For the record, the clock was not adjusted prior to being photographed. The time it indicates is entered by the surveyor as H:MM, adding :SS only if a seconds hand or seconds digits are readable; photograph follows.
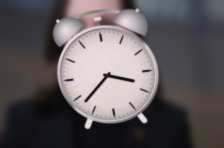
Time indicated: 3:38
